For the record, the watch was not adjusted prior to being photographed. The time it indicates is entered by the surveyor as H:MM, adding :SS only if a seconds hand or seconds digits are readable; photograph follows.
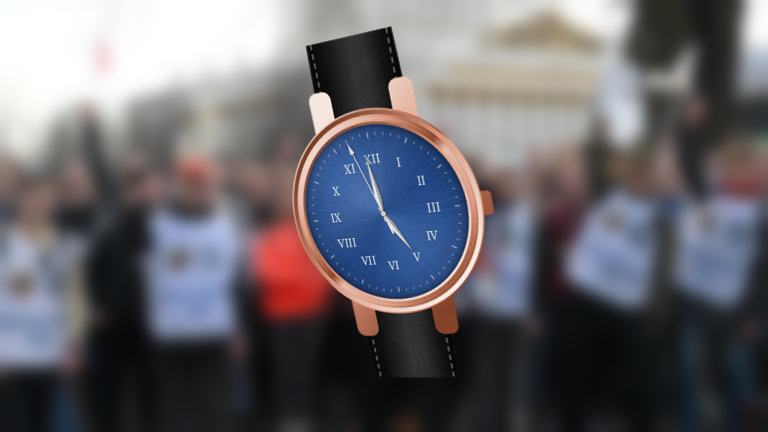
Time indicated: 4:58:57
